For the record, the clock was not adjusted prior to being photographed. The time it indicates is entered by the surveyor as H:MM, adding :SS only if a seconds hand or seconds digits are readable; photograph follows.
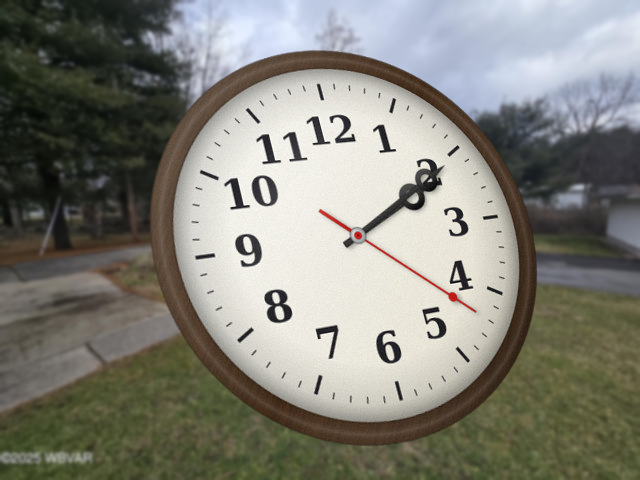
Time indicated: 2:10:22
